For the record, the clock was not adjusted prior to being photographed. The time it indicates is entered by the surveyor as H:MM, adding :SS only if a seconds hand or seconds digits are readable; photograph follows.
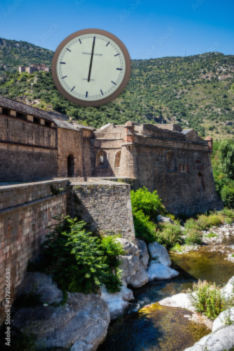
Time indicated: 6:00
